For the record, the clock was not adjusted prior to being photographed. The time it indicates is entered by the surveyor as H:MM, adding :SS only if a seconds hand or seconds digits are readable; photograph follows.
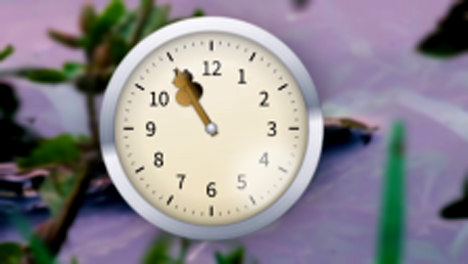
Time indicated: 10:55
